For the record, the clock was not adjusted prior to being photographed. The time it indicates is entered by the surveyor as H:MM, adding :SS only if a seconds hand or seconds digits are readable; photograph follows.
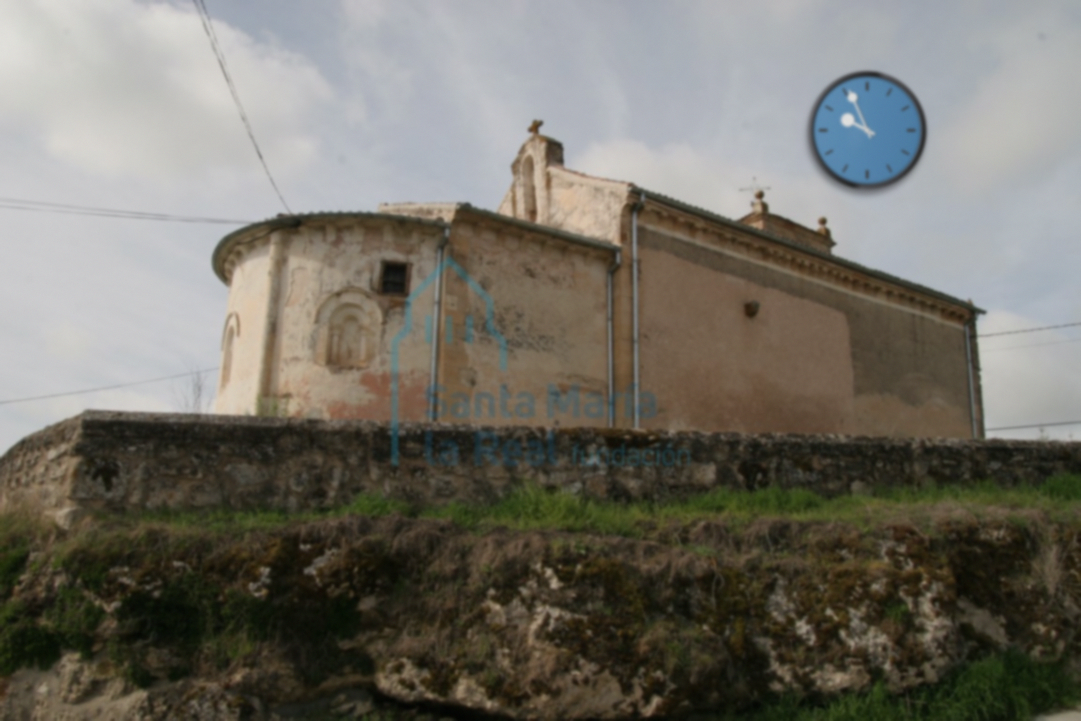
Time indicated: 9:56
